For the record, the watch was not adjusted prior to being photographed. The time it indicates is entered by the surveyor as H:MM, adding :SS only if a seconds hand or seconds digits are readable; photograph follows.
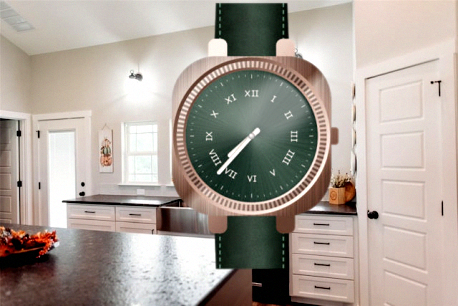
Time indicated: 7:37
